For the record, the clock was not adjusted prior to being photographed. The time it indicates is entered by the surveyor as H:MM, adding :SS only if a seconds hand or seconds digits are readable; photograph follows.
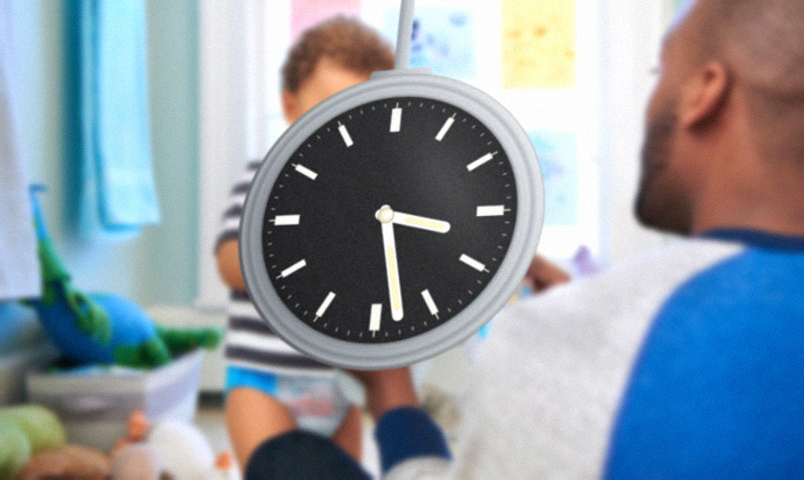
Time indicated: 3:28
